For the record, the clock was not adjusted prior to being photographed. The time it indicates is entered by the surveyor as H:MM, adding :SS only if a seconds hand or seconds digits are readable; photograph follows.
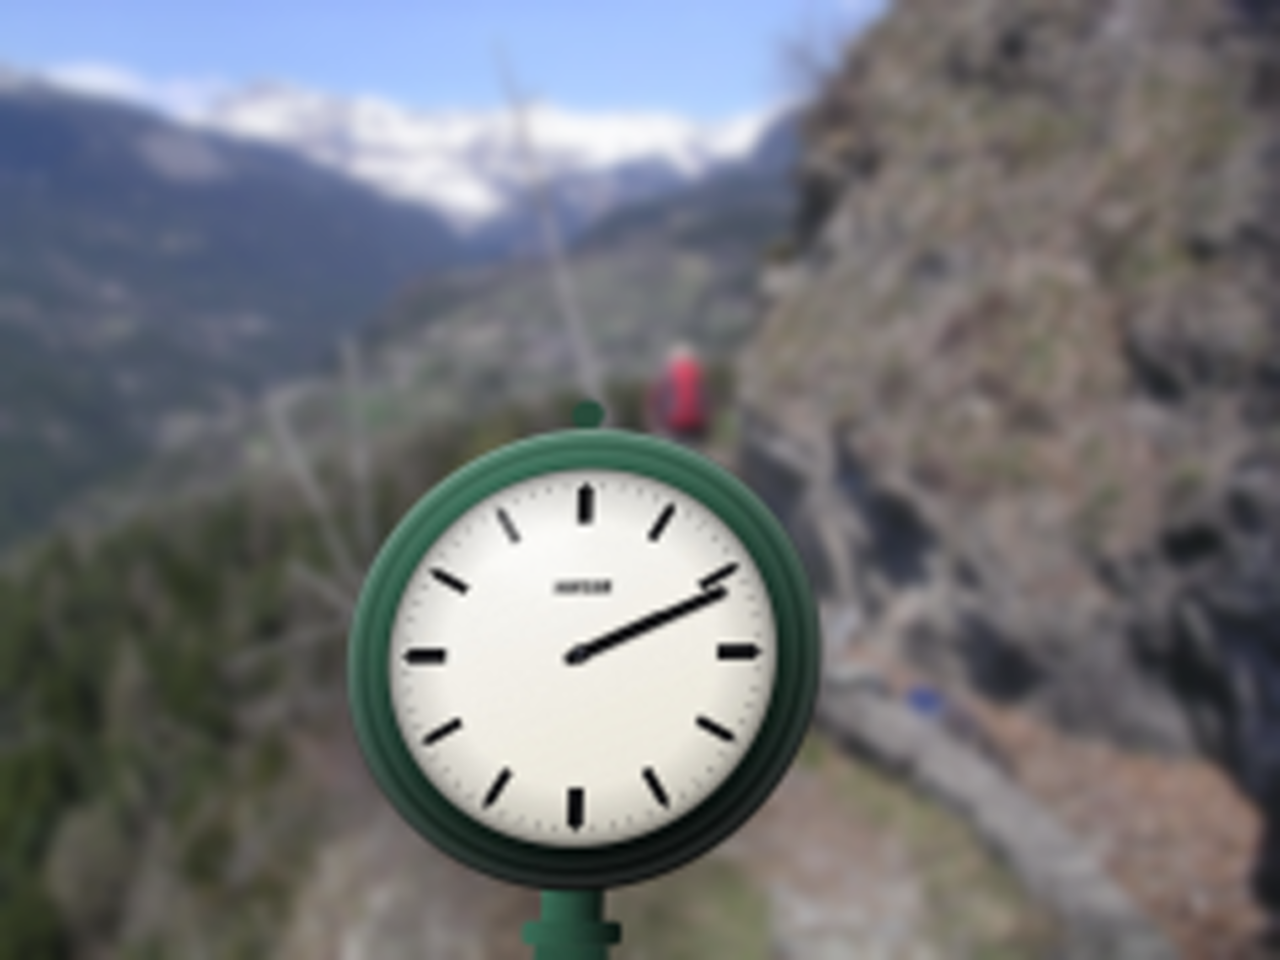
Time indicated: 2:11
